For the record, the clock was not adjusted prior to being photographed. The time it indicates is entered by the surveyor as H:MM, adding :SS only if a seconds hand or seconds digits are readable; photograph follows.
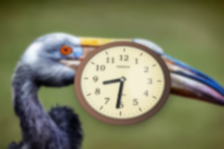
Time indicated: 8:31
